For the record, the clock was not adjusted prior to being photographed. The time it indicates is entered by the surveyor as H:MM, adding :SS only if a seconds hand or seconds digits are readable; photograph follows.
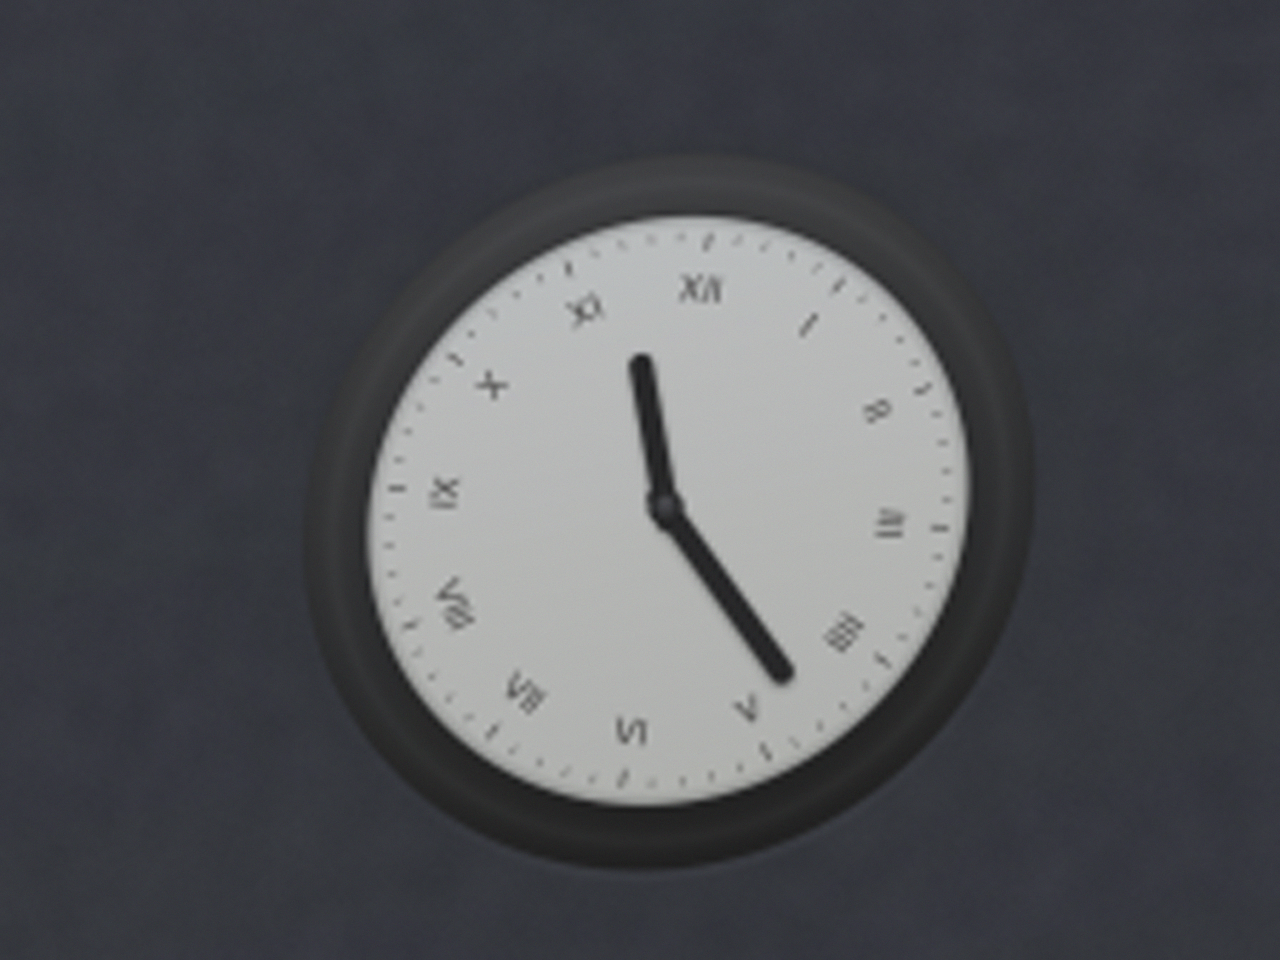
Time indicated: 11:23
